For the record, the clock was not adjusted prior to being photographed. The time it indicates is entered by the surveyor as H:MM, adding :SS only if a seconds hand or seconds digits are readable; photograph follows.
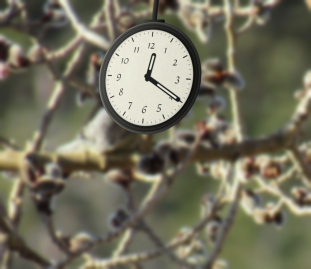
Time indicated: 12:20
